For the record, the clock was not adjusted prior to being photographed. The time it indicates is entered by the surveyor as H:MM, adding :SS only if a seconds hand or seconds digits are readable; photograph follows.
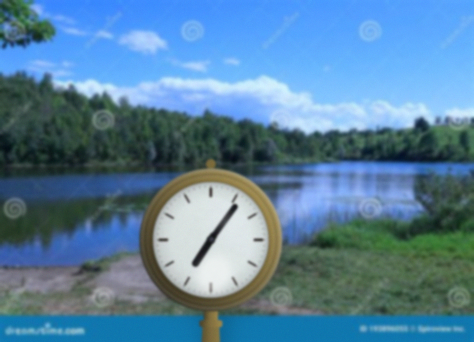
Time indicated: 7:06
